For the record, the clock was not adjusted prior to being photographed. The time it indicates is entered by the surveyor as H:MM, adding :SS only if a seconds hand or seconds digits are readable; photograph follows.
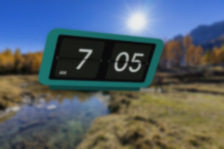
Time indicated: 7:05
